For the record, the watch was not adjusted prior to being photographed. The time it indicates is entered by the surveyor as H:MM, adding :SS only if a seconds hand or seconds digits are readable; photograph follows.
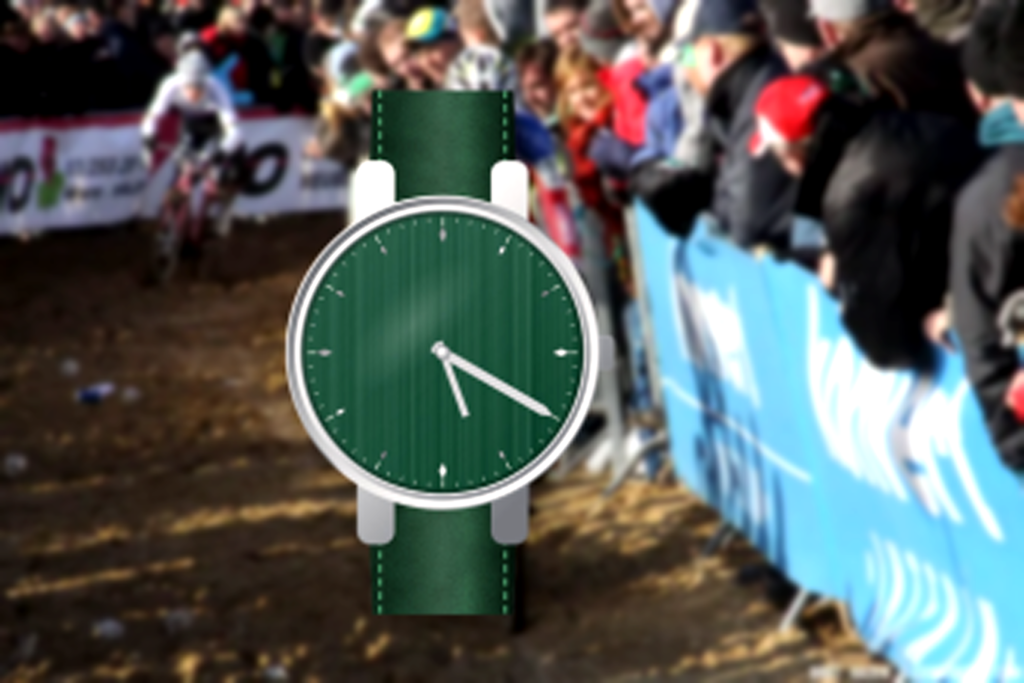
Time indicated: 5:20
